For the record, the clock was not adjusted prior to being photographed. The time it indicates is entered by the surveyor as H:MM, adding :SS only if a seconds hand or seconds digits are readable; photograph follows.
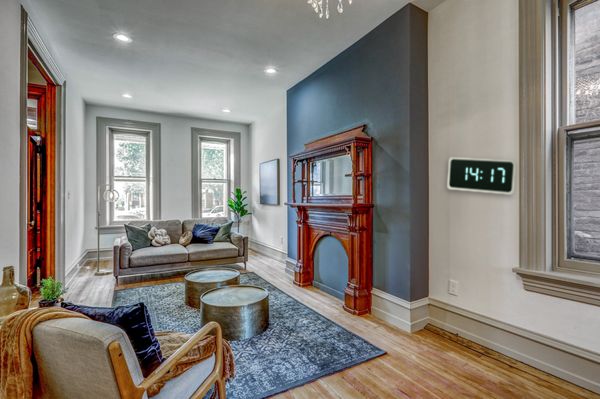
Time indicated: 14:17
